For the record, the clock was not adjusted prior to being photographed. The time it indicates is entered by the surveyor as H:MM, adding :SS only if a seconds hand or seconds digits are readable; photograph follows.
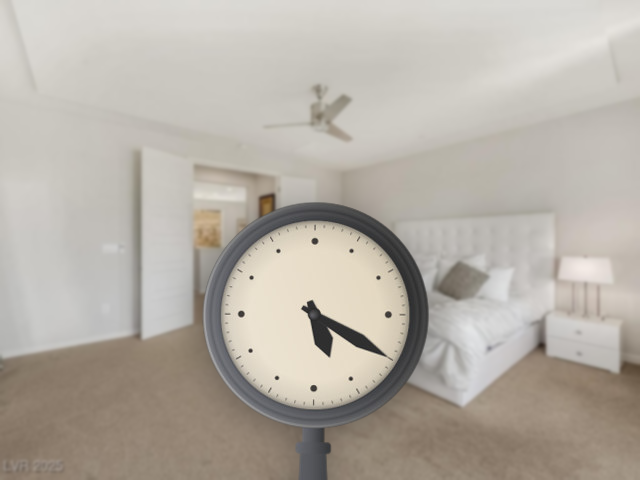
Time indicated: 5:20
